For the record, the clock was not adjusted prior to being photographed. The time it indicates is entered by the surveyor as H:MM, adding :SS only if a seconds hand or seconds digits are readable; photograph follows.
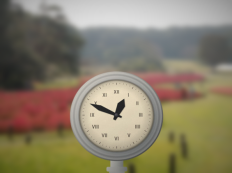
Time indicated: 12:49
